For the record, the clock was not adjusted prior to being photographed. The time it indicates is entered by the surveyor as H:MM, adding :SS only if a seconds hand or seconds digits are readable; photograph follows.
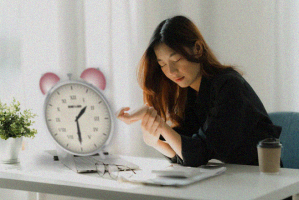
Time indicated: 1:30
